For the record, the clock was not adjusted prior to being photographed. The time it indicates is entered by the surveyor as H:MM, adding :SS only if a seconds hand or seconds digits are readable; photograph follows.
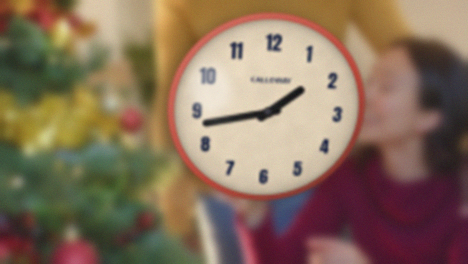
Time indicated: 1:43
